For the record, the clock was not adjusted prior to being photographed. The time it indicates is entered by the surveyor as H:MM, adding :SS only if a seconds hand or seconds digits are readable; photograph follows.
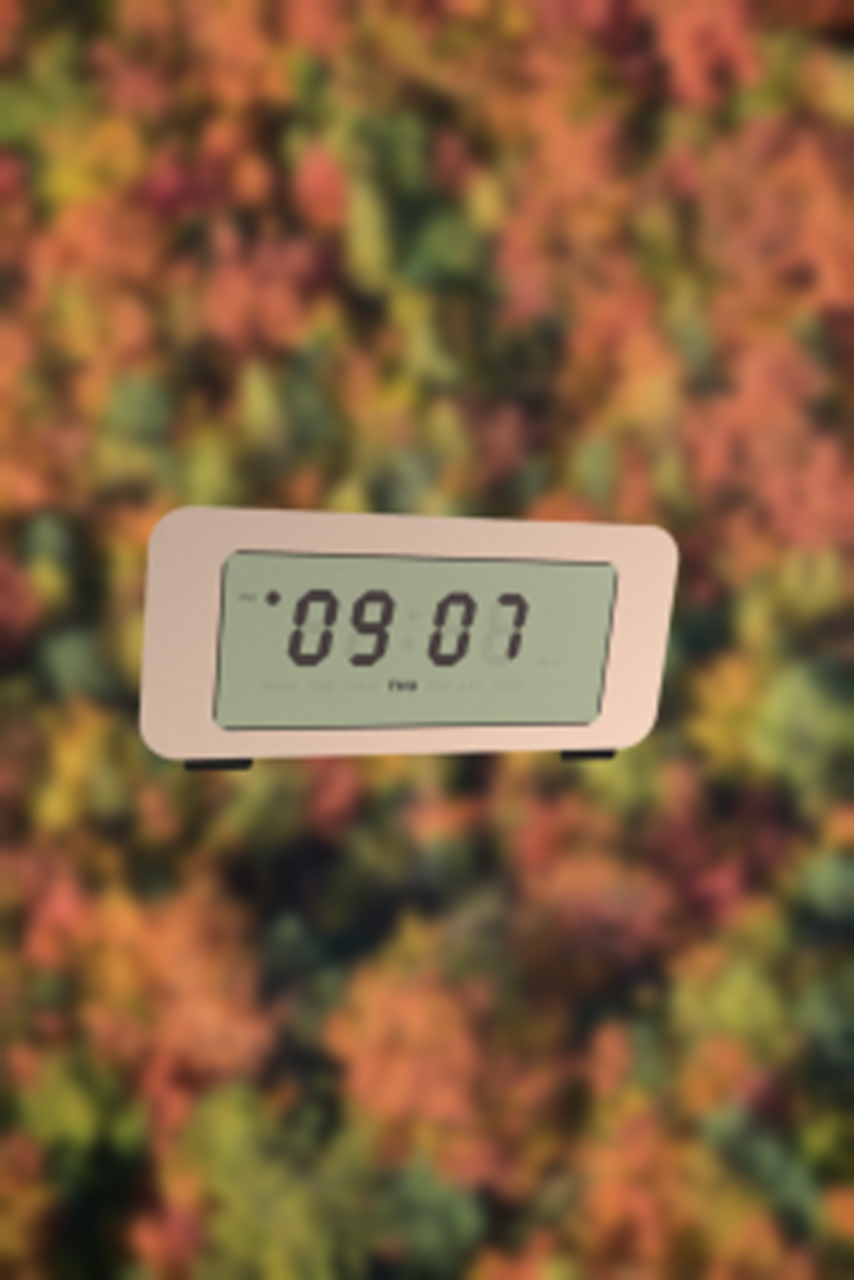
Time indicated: 9:07
